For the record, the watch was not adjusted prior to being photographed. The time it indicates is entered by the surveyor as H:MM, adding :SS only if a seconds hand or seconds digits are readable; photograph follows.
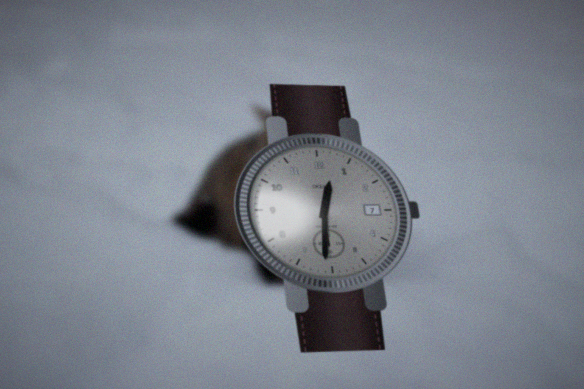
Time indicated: 12:31
